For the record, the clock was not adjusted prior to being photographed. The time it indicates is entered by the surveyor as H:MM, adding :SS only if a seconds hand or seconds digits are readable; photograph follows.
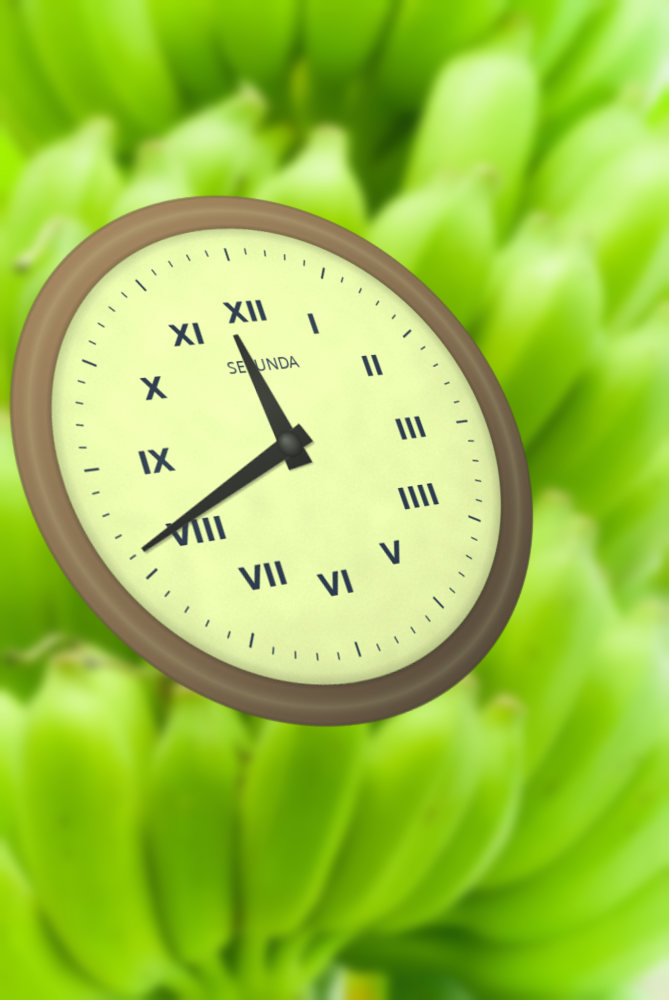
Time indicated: 11:41
